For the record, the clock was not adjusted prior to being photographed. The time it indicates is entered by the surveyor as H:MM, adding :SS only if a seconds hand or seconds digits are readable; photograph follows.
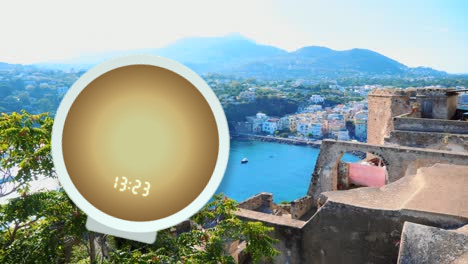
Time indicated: 13:23
